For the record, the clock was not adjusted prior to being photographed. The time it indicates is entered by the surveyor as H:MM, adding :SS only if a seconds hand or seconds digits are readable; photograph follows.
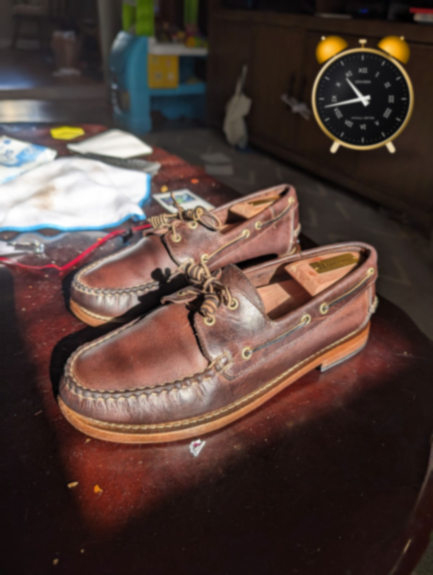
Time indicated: 10:43
